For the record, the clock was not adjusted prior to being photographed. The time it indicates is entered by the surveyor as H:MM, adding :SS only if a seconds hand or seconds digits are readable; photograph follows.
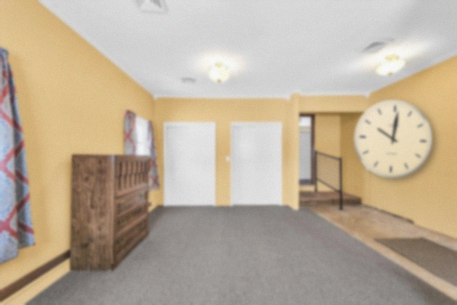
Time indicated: 10:01
